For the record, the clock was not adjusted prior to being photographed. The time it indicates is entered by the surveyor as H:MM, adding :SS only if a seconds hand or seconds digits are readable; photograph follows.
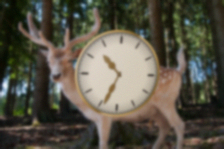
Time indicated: 10:34
